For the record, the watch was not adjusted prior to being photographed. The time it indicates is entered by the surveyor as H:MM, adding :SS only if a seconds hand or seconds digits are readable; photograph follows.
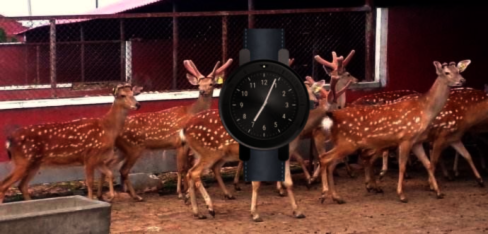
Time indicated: 7:04
